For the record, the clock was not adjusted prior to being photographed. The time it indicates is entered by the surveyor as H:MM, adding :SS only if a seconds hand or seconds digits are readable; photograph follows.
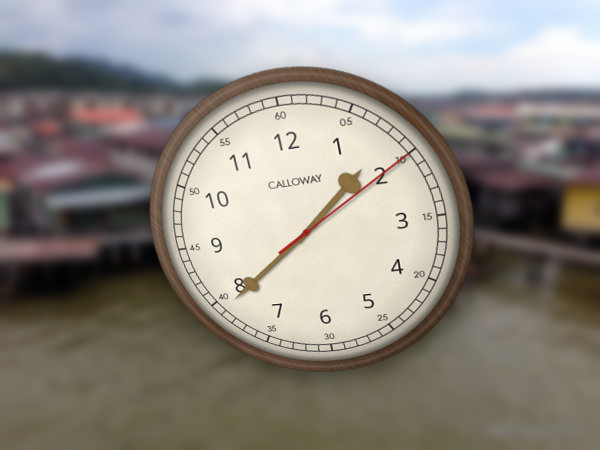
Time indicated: 1:39:10
